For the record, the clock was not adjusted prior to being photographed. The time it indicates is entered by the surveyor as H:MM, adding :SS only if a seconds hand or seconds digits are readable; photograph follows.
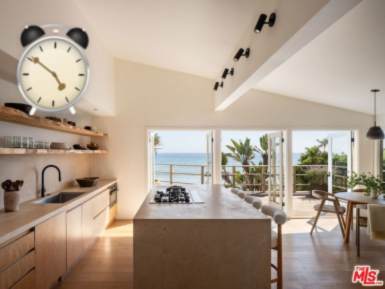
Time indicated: 4:51
